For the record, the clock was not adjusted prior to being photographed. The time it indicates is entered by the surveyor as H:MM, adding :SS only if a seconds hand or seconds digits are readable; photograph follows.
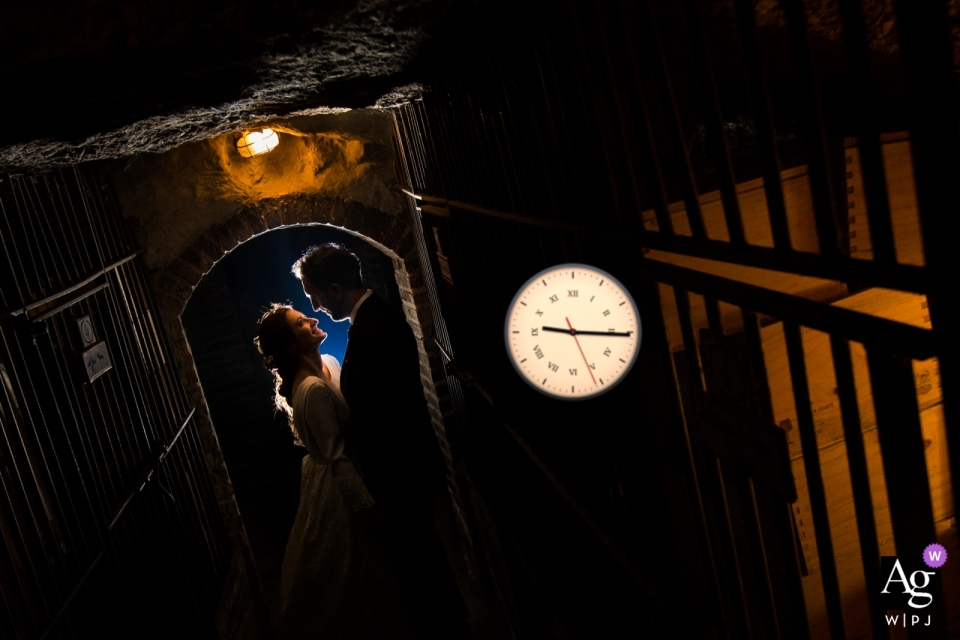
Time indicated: 9:15:26
